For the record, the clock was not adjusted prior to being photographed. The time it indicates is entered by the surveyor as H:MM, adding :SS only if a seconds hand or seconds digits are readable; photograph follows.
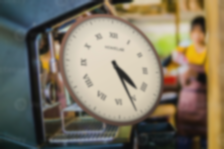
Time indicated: 4:26
